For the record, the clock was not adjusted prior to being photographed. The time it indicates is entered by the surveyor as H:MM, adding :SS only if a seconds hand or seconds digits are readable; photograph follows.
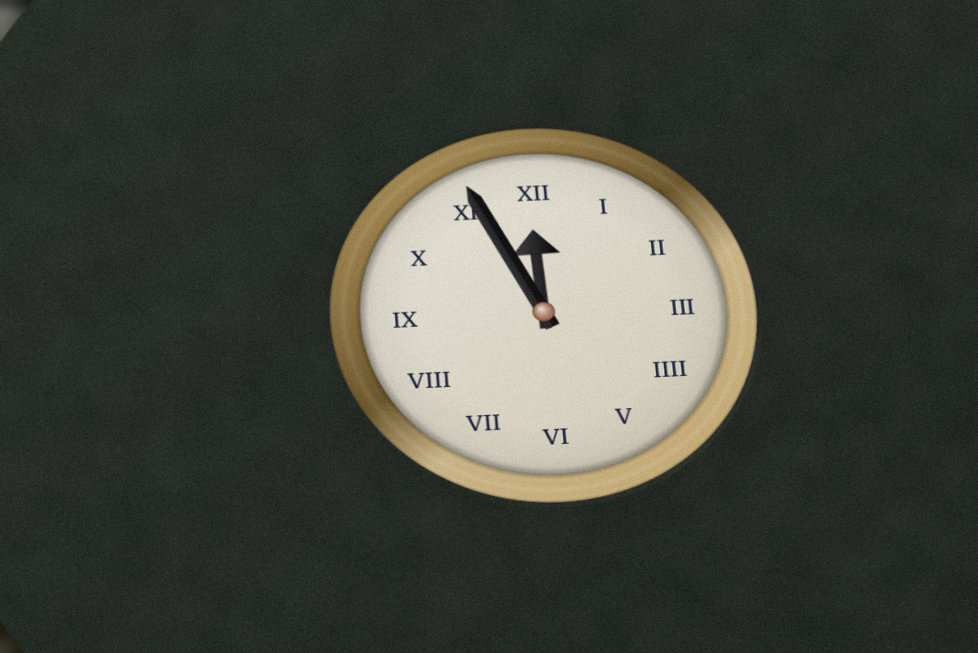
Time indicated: 11:56
